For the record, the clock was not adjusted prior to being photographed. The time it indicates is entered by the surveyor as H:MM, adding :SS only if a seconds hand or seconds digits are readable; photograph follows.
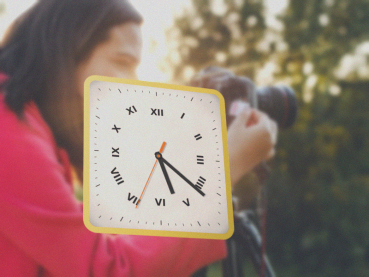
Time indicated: 5:21:34
